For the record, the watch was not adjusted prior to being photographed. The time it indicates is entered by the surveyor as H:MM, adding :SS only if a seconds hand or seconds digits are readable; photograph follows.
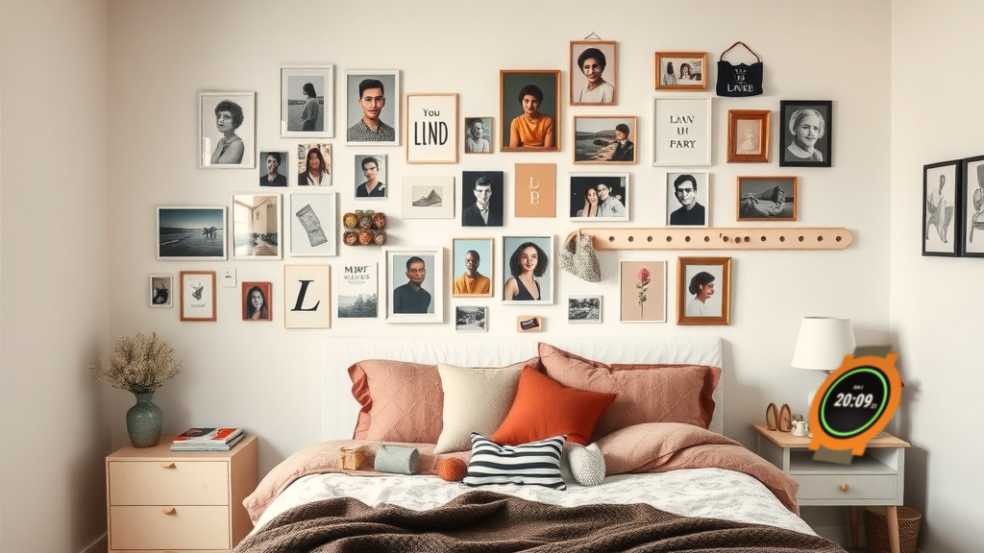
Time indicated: 20:09
